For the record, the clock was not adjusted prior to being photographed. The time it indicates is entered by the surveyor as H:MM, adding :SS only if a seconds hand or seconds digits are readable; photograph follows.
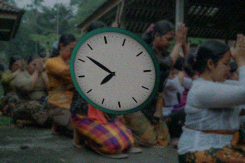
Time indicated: 7:52
